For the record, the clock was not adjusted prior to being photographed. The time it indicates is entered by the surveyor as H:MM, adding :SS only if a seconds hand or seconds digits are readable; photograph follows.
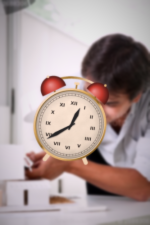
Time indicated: 12:39
